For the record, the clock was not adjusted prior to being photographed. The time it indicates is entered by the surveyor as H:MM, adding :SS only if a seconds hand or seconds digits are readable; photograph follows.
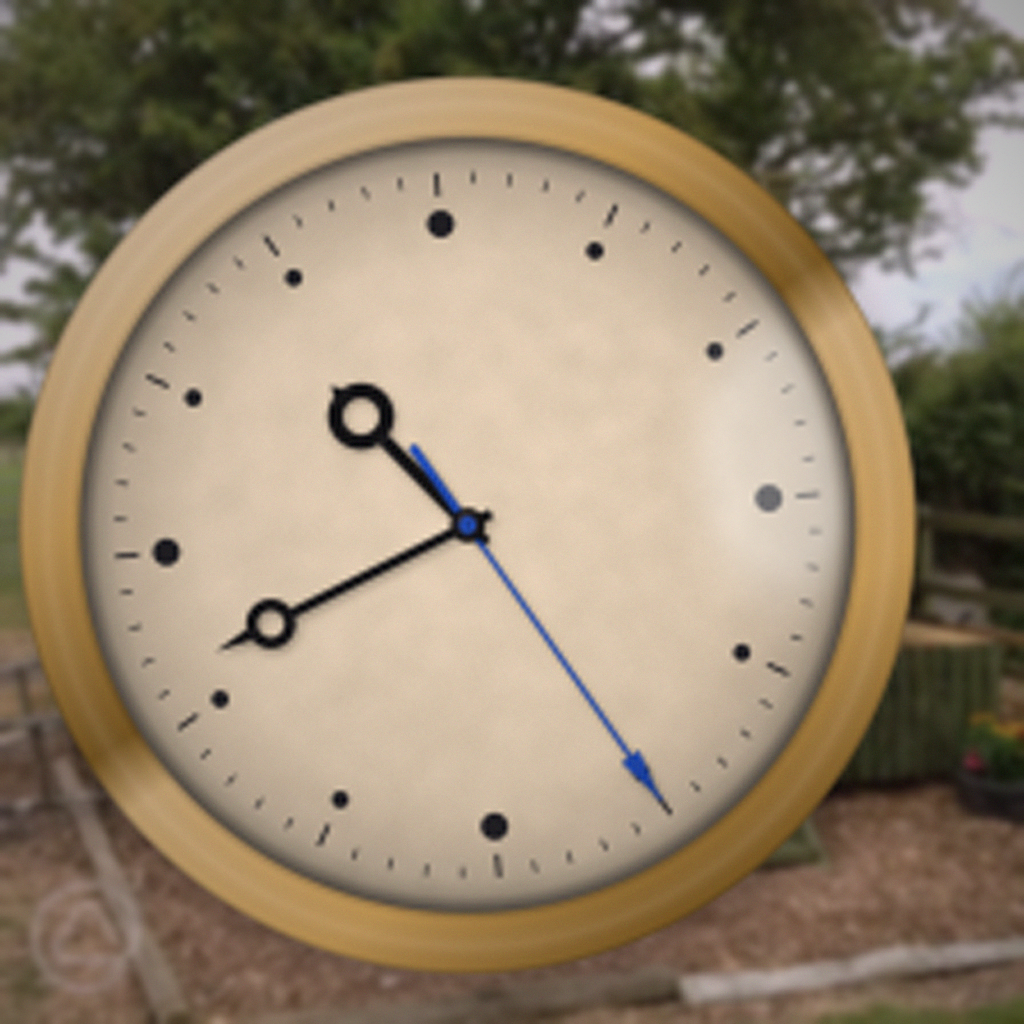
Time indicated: 10:41:25
